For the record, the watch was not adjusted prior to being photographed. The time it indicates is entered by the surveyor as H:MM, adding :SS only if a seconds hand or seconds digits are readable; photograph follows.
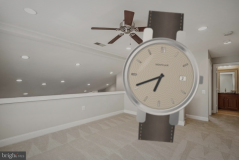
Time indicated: 6:41
